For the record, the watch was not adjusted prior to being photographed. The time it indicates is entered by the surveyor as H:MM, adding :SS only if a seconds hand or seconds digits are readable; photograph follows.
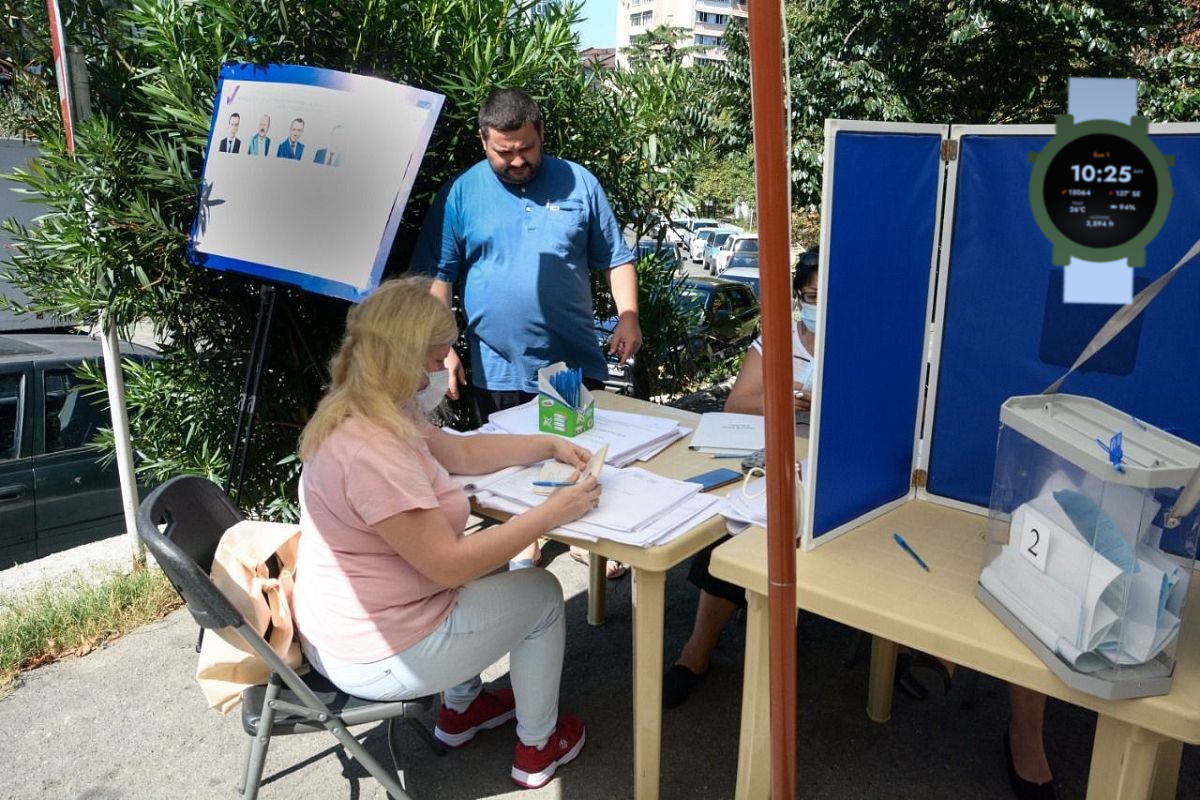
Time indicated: 10:25
